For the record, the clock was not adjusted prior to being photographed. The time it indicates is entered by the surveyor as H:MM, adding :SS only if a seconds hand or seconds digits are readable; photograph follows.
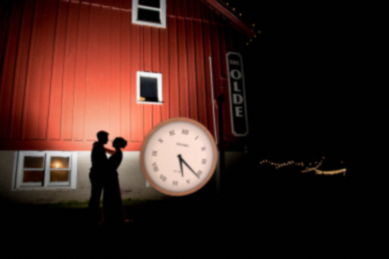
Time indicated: 5:21
